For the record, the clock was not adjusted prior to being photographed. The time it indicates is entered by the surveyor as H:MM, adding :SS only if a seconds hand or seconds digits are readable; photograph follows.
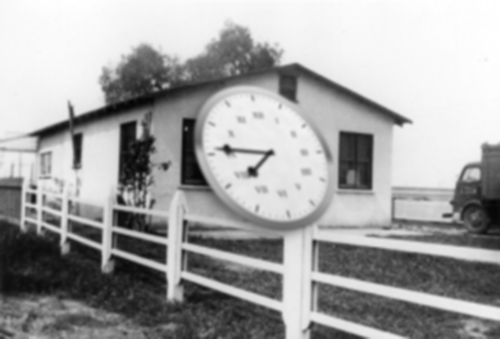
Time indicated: 7:46
